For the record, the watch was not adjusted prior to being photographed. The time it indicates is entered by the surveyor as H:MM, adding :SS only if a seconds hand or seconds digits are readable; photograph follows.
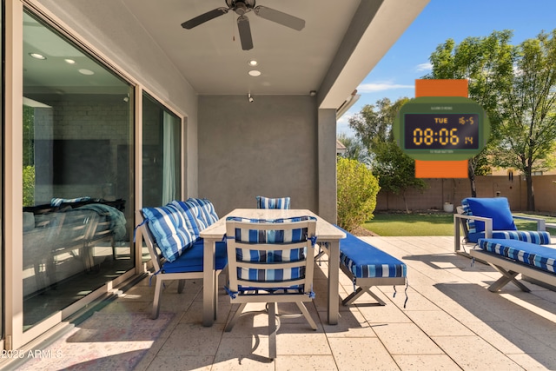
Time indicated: 8:06
